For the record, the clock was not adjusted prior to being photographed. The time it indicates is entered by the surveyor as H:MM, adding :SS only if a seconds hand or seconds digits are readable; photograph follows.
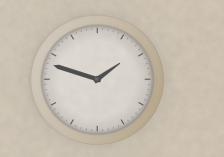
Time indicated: 1:48
